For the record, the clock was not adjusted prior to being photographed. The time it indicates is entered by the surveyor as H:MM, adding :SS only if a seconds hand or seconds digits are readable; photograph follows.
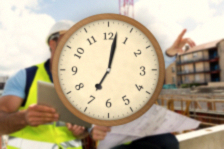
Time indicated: 7:02
